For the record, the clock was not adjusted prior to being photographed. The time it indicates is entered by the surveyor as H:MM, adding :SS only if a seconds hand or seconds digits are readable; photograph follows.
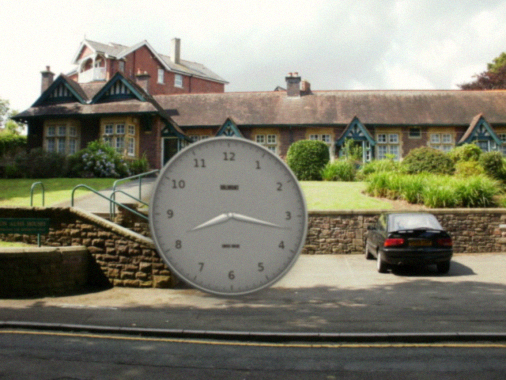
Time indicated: 8:17
